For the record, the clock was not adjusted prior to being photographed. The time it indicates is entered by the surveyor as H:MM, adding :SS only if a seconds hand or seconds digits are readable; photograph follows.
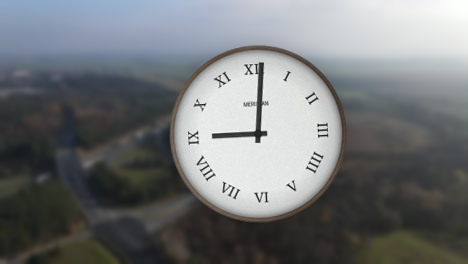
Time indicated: 9:01
